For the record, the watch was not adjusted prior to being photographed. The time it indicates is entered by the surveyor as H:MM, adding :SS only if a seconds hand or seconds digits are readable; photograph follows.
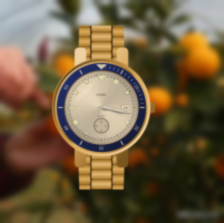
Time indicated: 3:17
